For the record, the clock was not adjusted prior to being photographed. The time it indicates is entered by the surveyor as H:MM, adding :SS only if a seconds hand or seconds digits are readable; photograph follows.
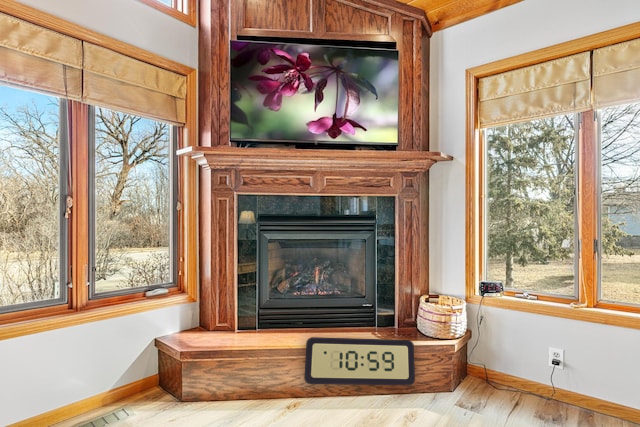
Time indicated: 10:59
